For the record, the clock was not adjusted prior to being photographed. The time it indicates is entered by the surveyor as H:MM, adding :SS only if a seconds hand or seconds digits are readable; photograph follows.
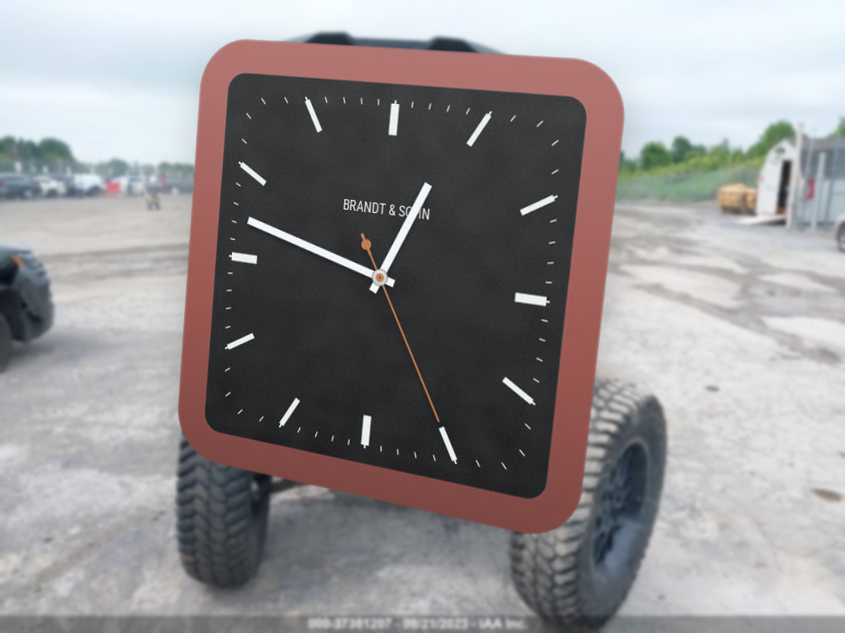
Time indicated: 12:47:25
